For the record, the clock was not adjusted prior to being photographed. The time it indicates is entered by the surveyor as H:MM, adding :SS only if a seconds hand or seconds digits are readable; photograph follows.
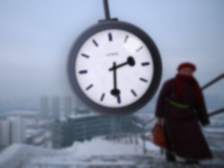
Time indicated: 2:31
